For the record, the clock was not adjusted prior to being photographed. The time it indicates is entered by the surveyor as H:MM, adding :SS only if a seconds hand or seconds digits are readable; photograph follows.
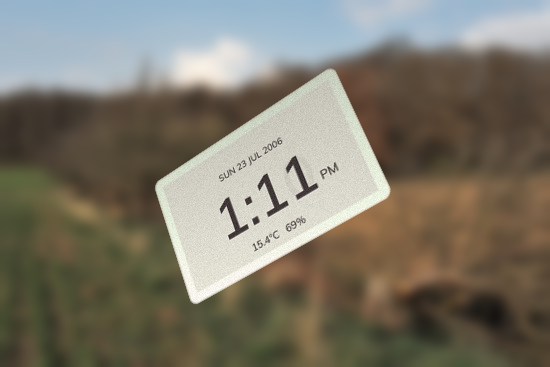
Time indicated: 1:11
